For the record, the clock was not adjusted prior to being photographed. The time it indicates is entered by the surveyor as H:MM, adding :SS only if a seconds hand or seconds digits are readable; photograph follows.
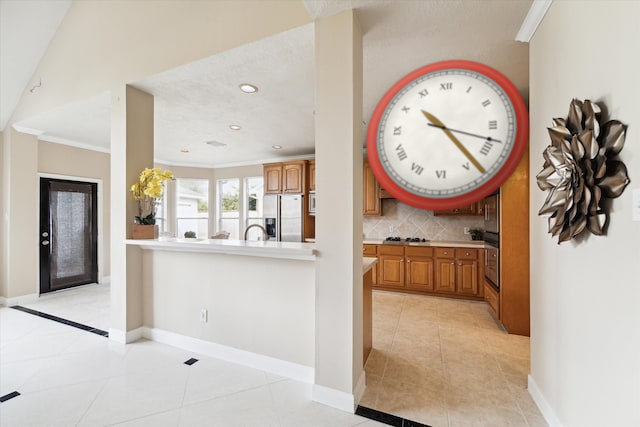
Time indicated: 10:23:18
